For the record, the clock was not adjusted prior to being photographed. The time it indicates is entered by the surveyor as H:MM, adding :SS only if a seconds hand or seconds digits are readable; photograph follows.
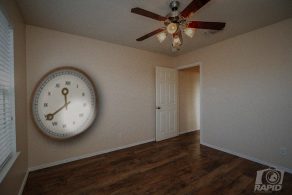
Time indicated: 11:39
